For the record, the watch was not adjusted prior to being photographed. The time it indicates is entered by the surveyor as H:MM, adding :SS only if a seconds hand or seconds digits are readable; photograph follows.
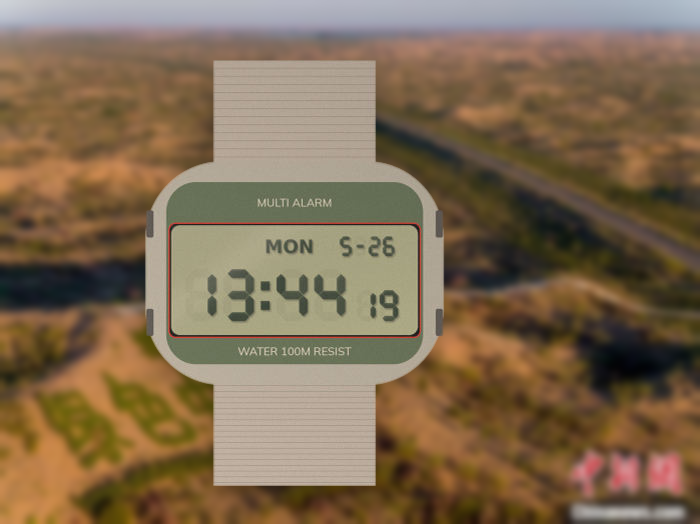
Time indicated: 13:44:19
